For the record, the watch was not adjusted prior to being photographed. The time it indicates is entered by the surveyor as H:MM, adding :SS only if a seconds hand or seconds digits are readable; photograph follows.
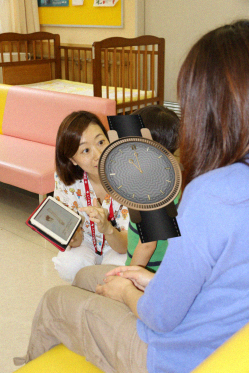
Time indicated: 11:00
